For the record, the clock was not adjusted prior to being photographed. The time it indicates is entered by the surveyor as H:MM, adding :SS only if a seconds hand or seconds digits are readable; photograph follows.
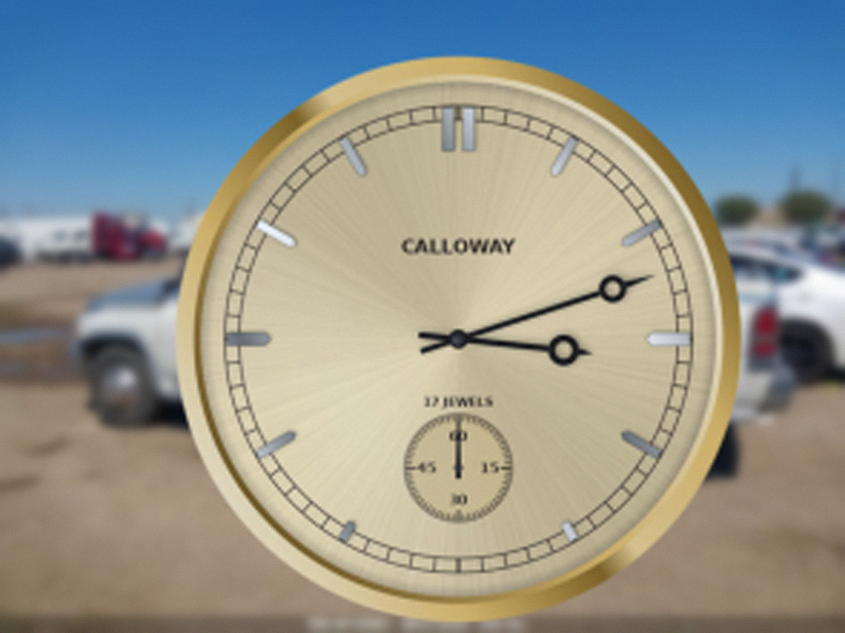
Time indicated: 3:12
